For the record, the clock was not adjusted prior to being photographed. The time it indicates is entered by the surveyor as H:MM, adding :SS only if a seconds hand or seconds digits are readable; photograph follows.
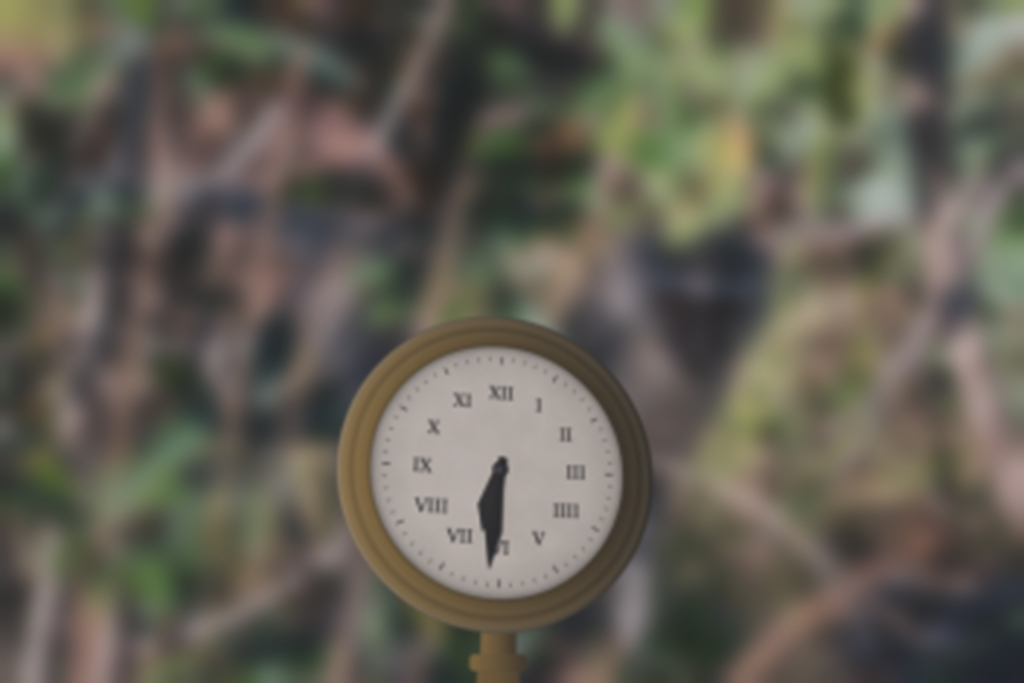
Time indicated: 6:31
